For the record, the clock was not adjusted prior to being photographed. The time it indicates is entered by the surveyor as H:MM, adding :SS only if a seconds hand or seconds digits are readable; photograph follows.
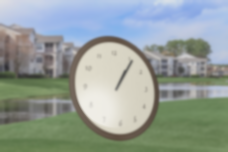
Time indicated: 1:06
